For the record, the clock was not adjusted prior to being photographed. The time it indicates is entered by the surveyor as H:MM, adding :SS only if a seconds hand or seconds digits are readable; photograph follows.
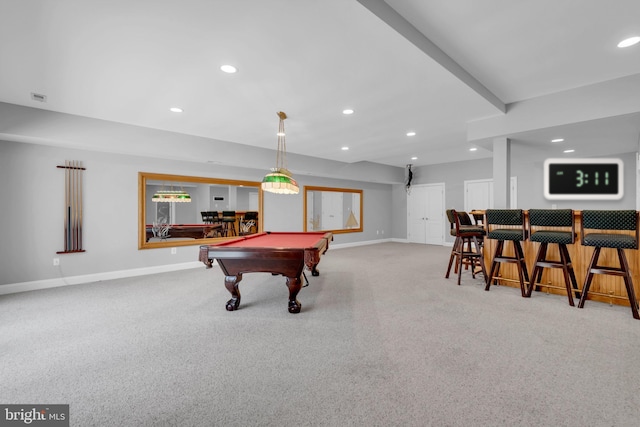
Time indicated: 3:11
